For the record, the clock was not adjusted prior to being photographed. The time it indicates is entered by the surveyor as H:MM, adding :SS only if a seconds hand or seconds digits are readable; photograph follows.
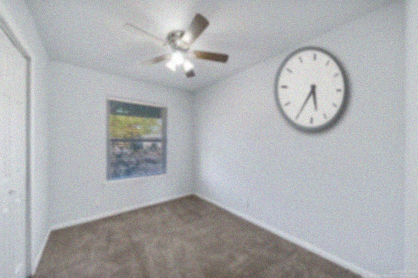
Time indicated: 5:35
